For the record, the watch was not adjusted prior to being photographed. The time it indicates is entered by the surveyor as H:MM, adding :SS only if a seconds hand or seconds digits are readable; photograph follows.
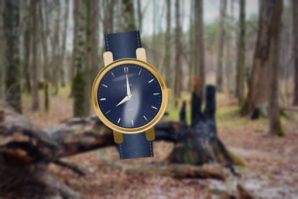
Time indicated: 8:00
